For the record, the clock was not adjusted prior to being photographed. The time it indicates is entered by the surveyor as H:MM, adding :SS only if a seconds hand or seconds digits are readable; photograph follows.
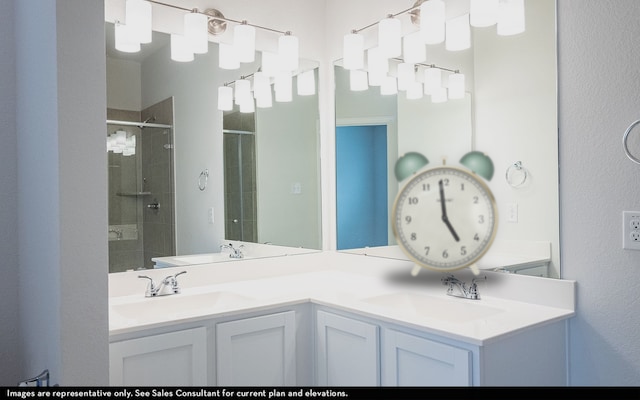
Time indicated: 4:59
